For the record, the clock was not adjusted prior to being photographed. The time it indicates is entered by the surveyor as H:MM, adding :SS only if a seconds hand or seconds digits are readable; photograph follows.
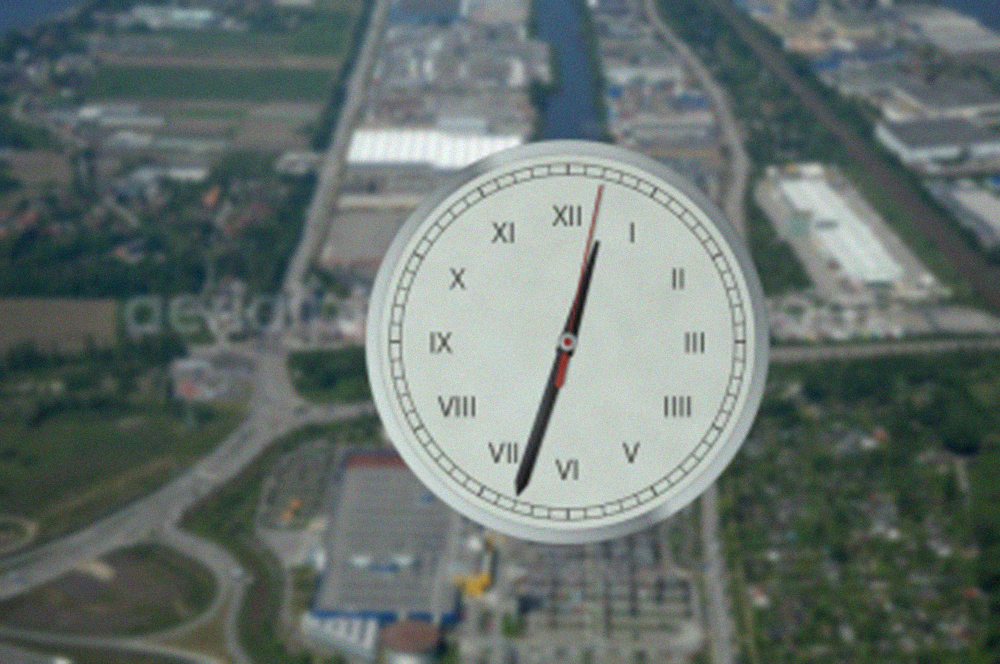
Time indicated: 12:33:02
